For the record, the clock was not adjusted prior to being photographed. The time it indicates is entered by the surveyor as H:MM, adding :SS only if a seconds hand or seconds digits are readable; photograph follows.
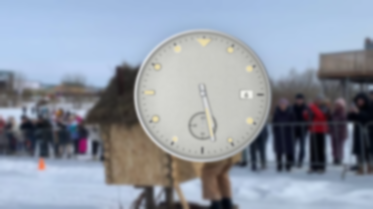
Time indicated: 5:28
